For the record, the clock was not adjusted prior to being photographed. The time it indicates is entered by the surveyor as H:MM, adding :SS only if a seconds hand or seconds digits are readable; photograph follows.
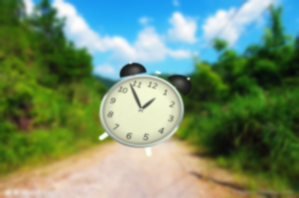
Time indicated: 12:53
